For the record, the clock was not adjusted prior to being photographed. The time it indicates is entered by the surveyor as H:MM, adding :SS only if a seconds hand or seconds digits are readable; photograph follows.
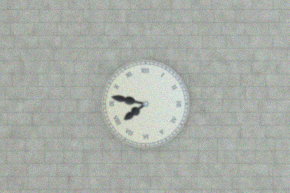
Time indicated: 7:47
